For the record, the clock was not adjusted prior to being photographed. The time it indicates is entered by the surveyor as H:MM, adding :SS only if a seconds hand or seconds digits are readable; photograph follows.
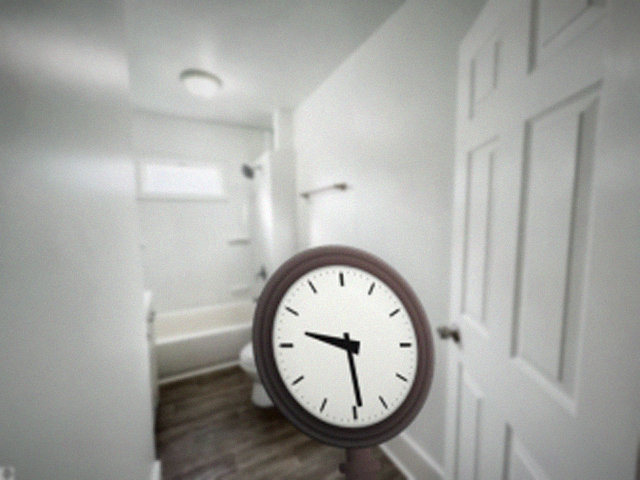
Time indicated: 9:29
